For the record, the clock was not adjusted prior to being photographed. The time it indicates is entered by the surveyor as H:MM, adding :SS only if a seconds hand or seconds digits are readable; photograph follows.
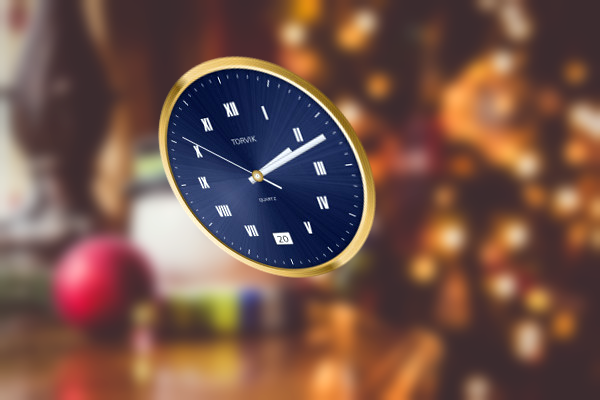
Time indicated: 2:11:51
